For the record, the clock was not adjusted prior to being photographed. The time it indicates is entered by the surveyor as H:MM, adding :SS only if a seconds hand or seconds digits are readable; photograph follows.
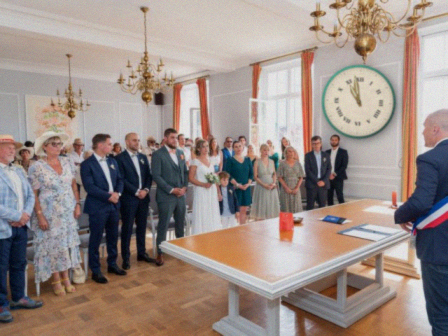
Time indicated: 10:58
